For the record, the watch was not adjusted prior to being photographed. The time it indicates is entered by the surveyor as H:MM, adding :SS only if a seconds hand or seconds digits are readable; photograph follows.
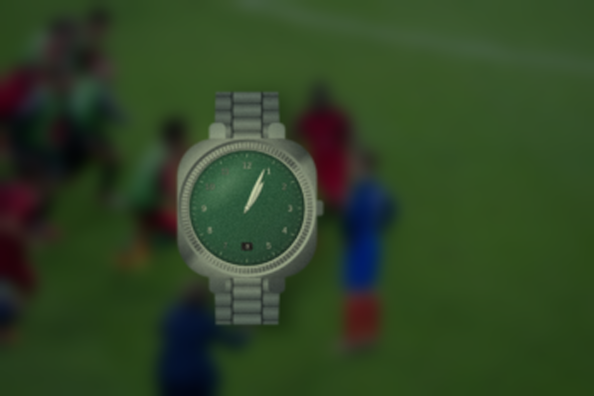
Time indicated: 1:04
